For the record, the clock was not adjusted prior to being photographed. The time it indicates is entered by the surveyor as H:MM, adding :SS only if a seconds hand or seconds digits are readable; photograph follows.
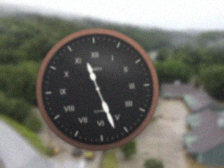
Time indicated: 11:27
